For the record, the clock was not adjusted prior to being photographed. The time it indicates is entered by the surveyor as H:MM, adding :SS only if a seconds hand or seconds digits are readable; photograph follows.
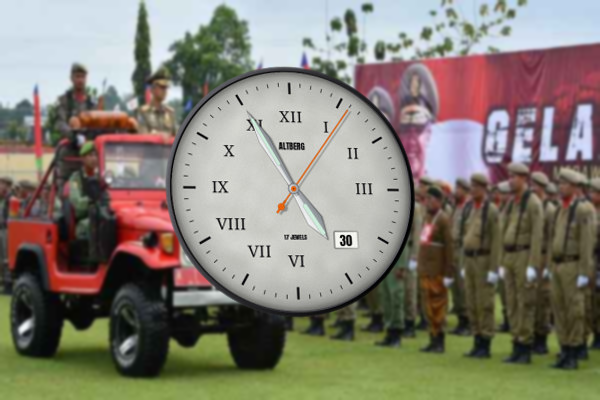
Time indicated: 4:55:06
